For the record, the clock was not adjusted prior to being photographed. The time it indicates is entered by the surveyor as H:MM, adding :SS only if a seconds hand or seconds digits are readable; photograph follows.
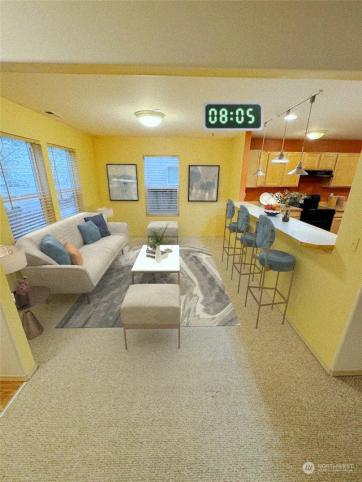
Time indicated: 8:05
